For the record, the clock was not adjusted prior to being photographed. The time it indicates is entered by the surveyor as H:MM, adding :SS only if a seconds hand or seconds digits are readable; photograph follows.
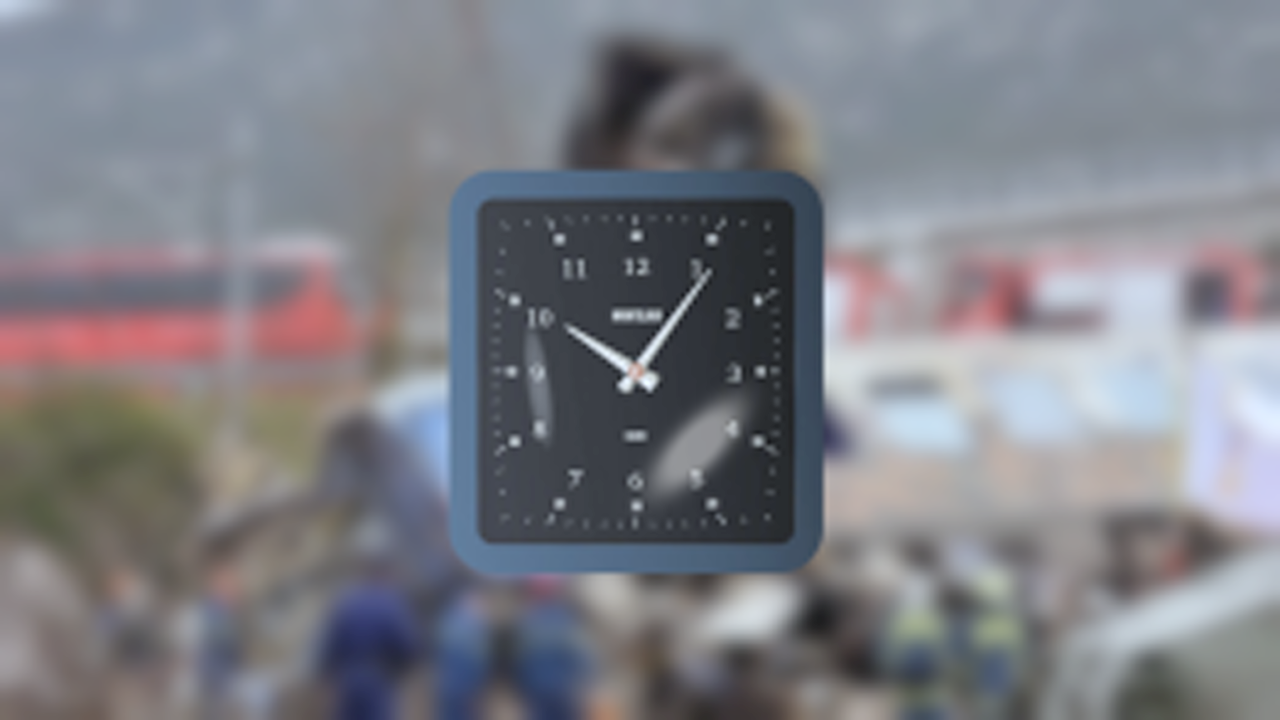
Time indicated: 10:06
